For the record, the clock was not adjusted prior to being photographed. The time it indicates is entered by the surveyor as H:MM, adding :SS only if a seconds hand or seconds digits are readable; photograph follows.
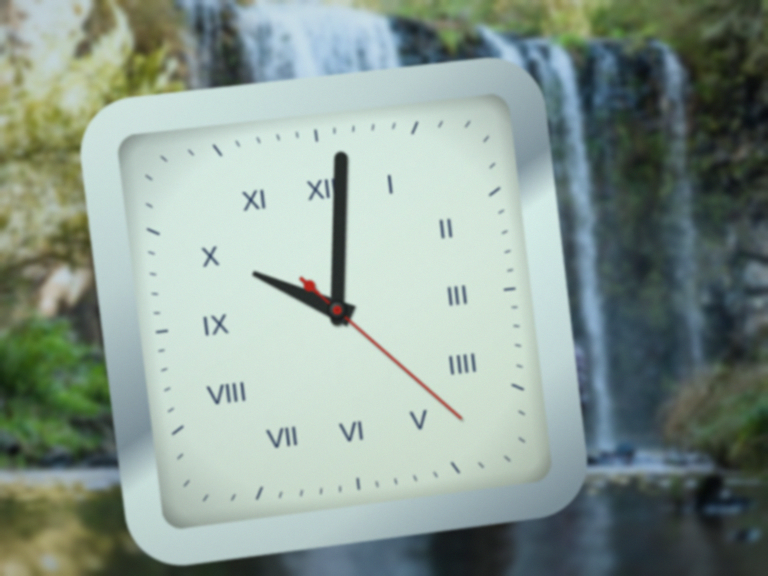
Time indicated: 10:01:23
